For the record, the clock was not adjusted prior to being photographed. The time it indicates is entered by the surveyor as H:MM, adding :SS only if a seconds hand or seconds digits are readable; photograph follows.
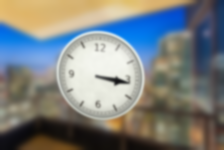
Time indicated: 3:16
